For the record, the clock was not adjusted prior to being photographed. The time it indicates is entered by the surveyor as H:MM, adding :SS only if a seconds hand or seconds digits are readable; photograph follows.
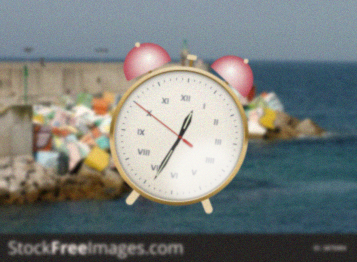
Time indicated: 12:33:50
